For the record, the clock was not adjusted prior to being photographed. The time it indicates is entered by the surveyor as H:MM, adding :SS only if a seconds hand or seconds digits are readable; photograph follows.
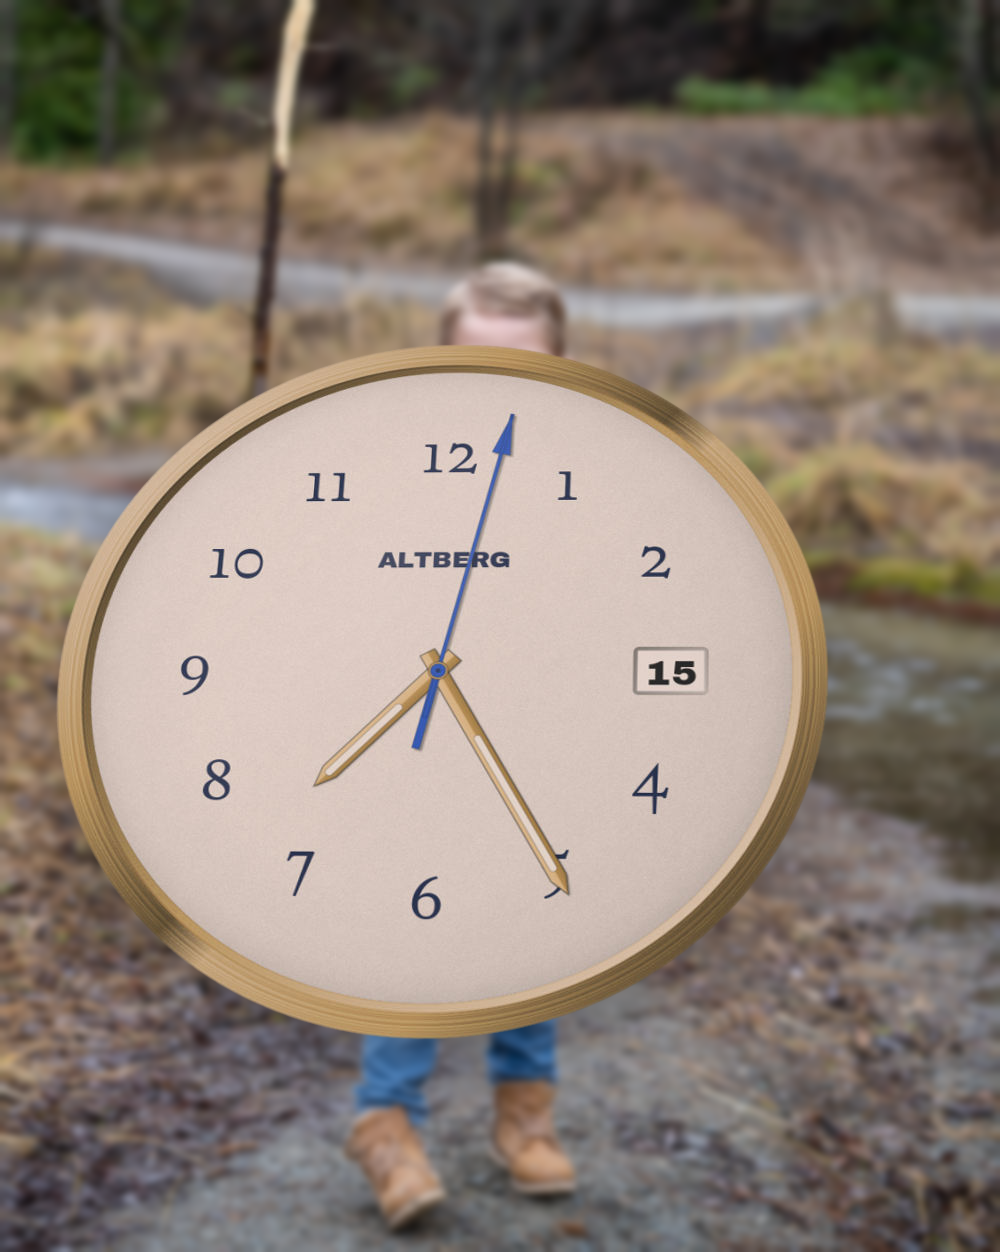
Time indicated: 7:25:02
